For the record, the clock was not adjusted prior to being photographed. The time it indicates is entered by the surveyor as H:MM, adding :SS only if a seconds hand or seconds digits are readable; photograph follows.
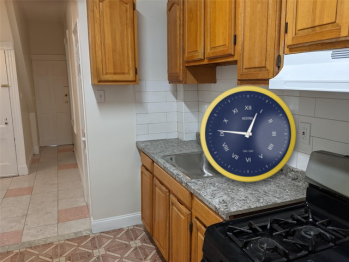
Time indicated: 12:46
